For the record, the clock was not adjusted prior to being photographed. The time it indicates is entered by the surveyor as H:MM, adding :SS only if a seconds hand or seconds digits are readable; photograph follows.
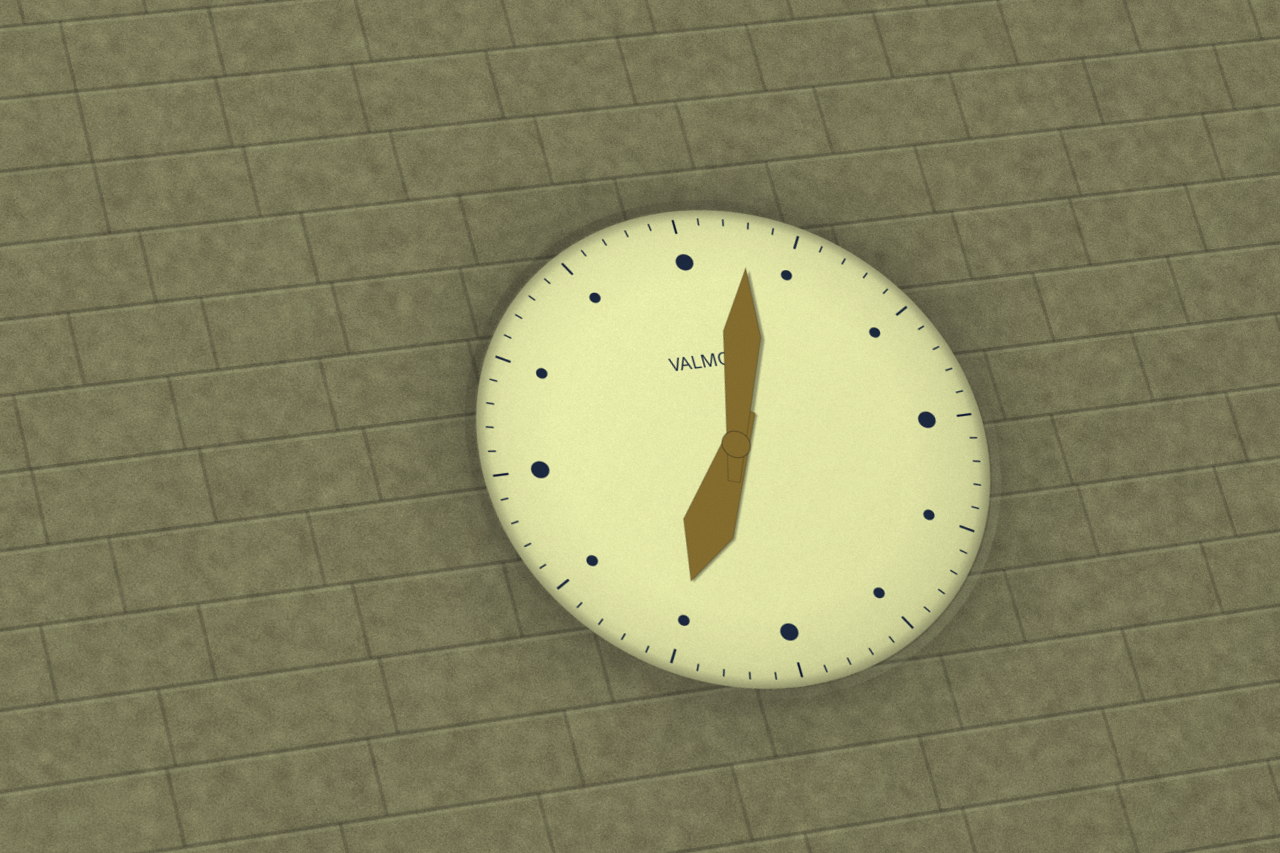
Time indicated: 7:03
